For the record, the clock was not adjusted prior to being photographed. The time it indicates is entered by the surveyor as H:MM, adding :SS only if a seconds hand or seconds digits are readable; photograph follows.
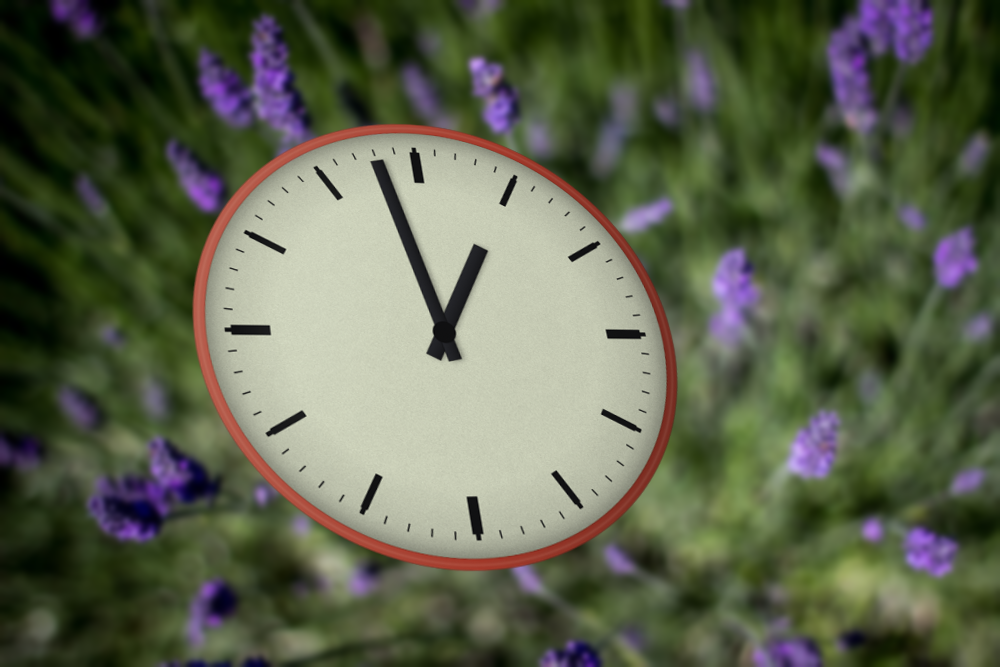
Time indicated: 12:58
